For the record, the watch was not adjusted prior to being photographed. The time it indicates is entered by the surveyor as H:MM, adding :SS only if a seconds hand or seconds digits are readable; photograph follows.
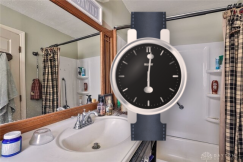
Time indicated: 6:01
